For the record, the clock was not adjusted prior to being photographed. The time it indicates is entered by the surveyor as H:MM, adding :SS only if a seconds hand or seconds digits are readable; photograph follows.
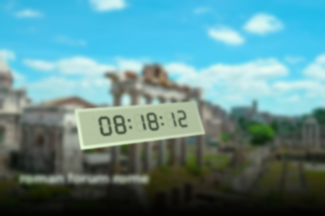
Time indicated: 8:18:12
